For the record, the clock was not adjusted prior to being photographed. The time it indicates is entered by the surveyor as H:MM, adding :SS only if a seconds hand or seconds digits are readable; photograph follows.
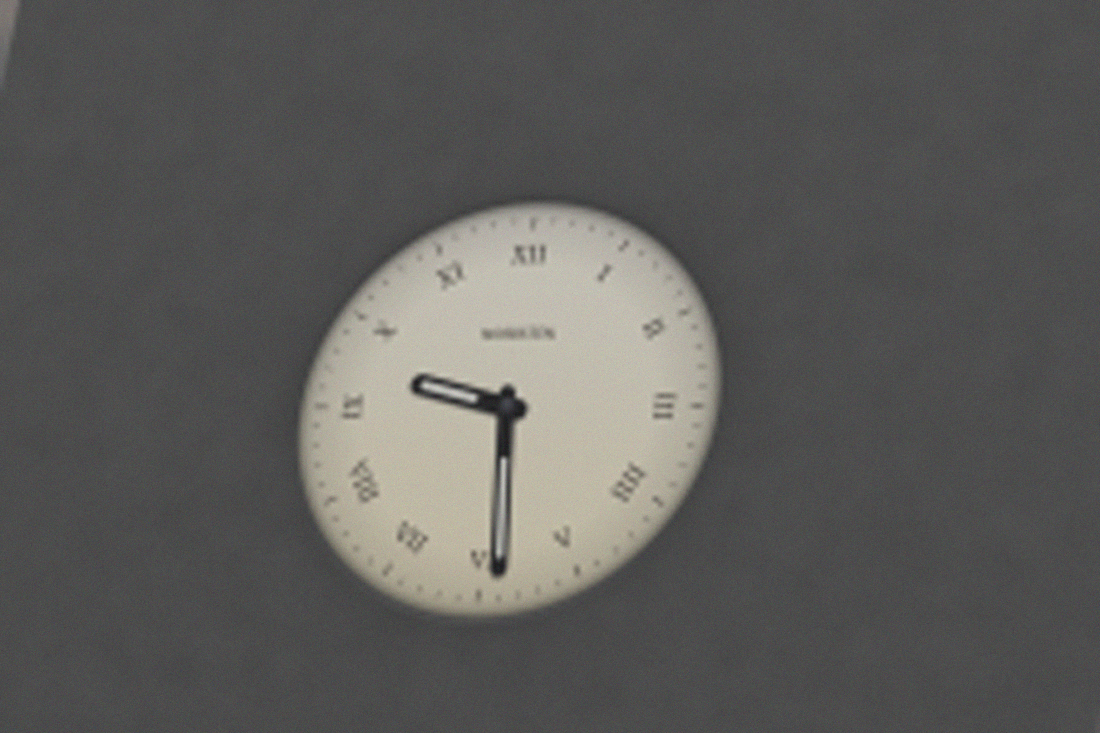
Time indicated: 9:29
